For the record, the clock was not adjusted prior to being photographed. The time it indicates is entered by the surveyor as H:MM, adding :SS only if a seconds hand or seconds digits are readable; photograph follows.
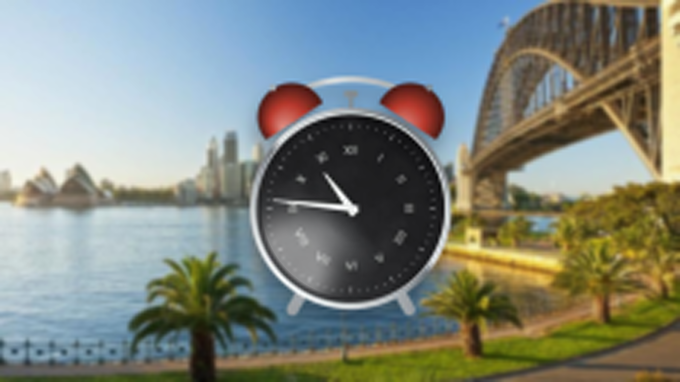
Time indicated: 10:46
